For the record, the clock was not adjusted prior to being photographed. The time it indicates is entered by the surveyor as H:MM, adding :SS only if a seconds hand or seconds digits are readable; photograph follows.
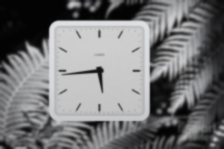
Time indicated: 5:44
